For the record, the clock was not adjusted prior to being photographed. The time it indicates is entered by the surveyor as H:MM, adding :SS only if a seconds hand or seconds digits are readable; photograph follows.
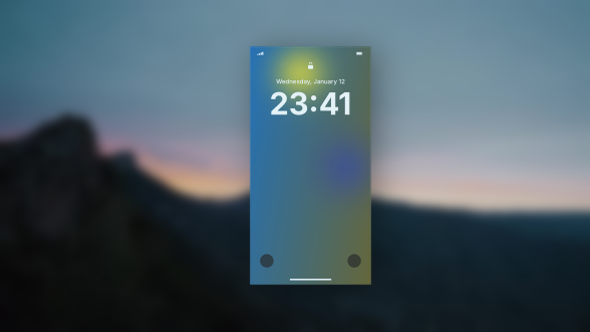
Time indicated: 23:41
